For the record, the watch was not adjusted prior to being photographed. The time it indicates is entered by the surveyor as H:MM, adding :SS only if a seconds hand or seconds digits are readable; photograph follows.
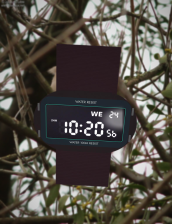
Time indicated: 10:20:56
